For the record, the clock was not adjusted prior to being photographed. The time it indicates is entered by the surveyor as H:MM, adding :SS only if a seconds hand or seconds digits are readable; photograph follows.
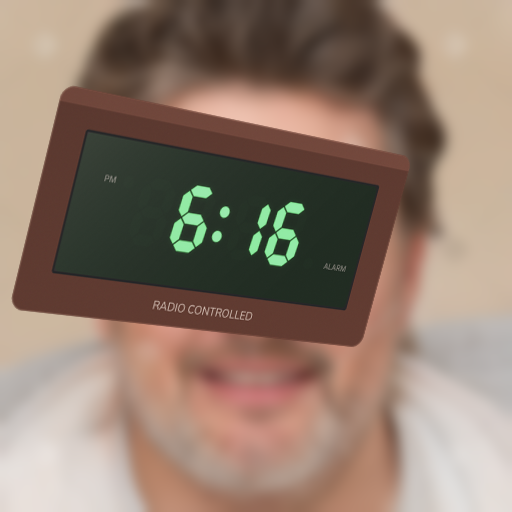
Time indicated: 6:16
